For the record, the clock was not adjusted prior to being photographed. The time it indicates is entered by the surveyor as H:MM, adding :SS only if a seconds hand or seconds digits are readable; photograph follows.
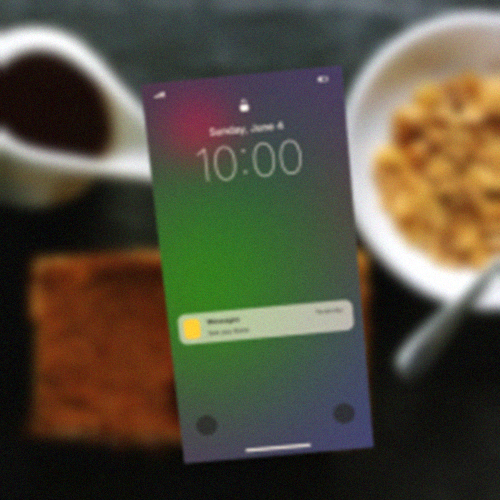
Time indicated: 10:00
